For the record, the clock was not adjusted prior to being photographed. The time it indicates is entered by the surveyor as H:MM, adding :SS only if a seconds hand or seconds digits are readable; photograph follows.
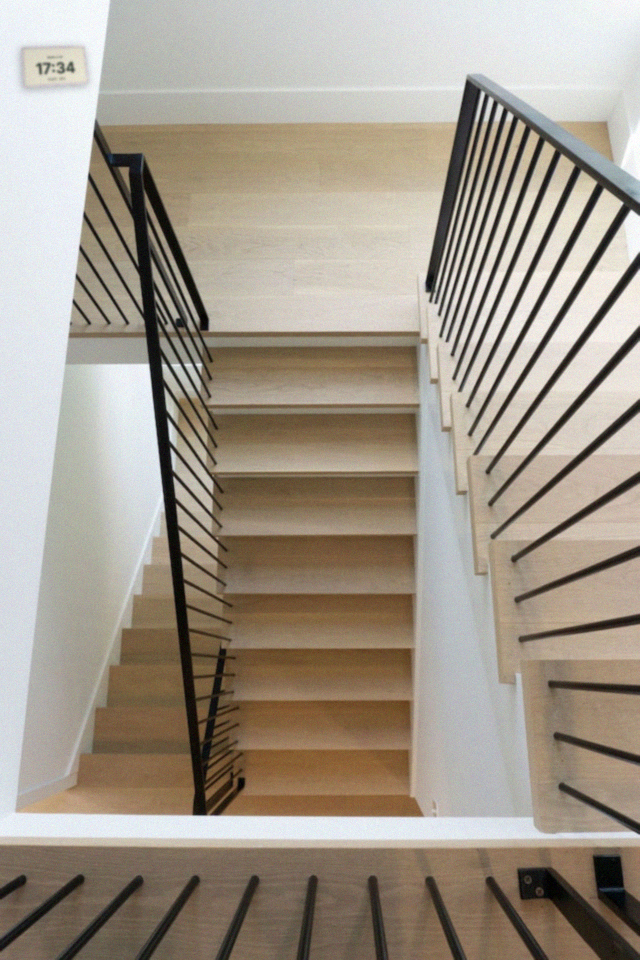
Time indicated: 17:34
